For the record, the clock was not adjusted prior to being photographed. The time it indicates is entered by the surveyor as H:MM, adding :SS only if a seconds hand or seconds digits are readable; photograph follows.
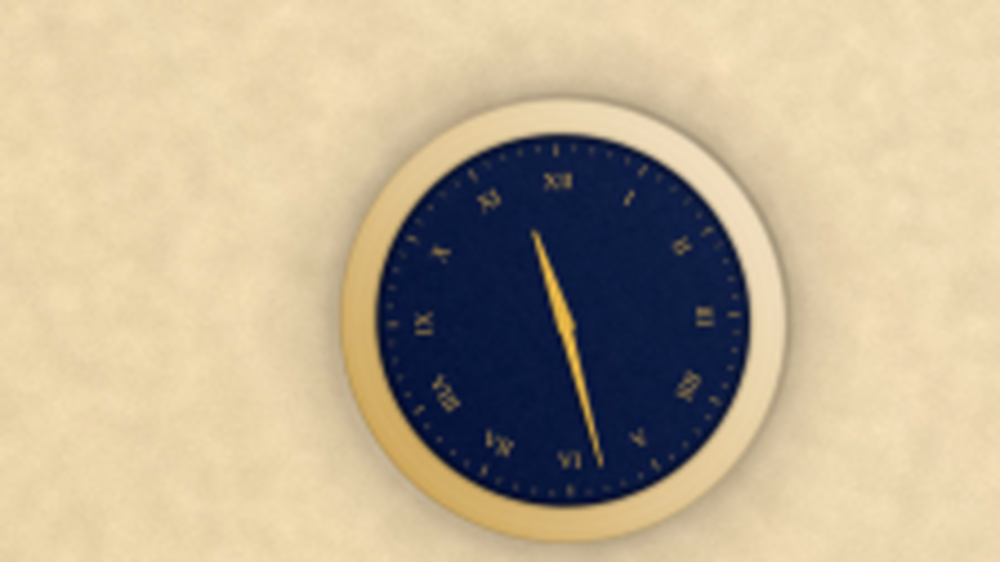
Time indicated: 11:28
